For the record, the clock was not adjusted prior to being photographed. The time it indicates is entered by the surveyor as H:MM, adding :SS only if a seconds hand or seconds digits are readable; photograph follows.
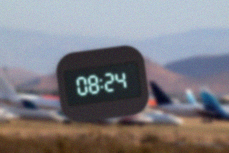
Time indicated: 8:24
